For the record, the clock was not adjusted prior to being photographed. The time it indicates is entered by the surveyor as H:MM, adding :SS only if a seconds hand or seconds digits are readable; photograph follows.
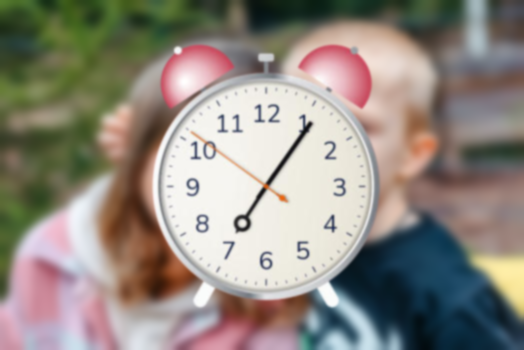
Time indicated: 7:05:51
